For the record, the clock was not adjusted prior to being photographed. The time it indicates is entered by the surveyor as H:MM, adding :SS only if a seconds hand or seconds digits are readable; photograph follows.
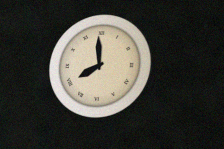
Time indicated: 7:59
